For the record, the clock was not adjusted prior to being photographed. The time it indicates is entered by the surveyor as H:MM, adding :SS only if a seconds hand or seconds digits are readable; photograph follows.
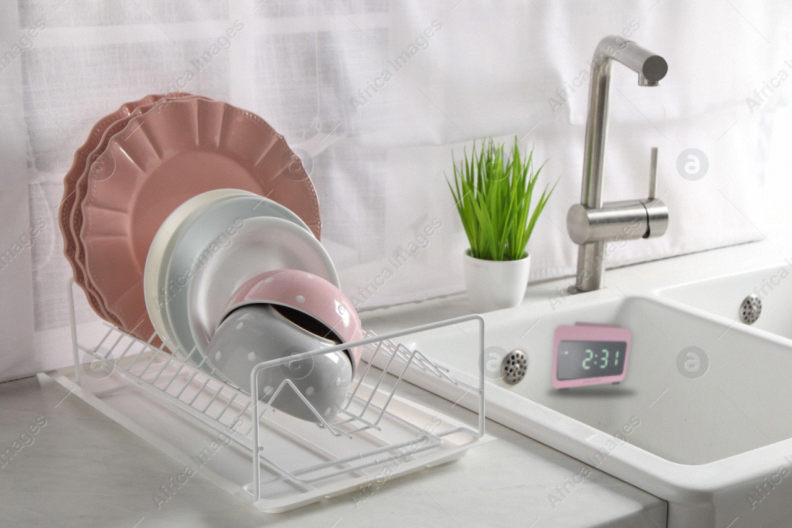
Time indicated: 2:31
